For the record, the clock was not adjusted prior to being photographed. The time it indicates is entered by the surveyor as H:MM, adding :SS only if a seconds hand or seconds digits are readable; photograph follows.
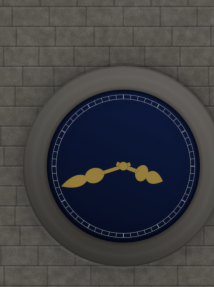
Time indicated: 3:42
